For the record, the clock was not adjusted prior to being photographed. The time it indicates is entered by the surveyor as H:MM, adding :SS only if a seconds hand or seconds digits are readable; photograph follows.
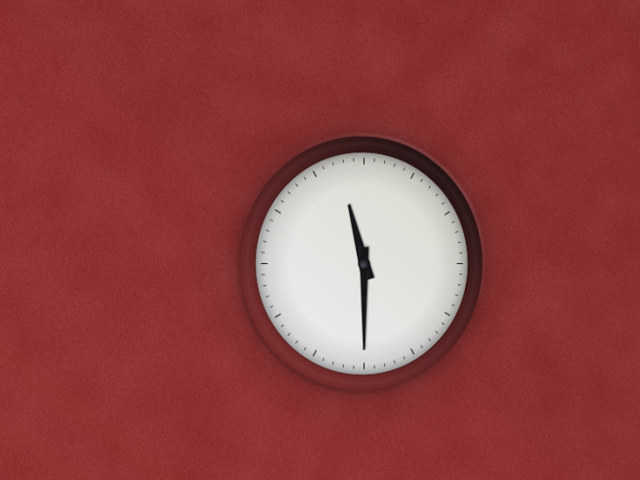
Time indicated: 11:30
